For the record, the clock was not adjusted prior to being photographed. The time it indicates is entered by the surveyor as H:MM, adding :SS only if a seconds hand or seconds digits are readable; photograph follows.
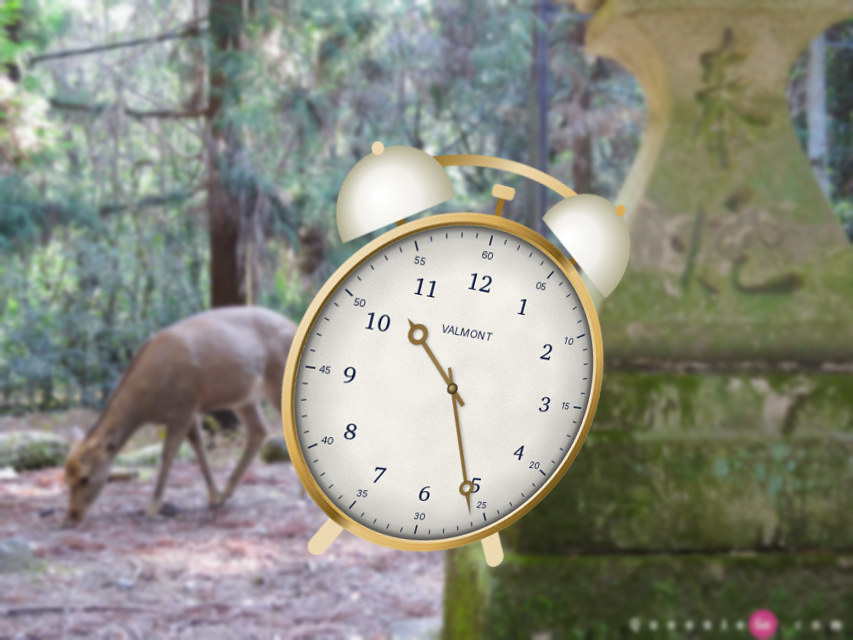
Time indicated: 10:26
